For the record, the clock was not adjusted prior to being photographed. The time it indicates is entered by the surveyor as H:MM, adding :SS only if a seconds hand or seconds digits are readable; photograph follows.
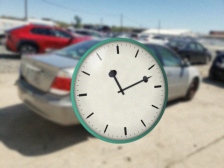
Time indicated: 11:12
